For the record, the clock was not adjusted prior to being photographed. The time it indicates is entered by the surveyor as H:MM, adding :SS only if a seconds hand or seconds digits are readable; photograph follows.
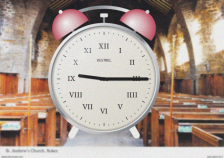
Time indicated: 9:15
